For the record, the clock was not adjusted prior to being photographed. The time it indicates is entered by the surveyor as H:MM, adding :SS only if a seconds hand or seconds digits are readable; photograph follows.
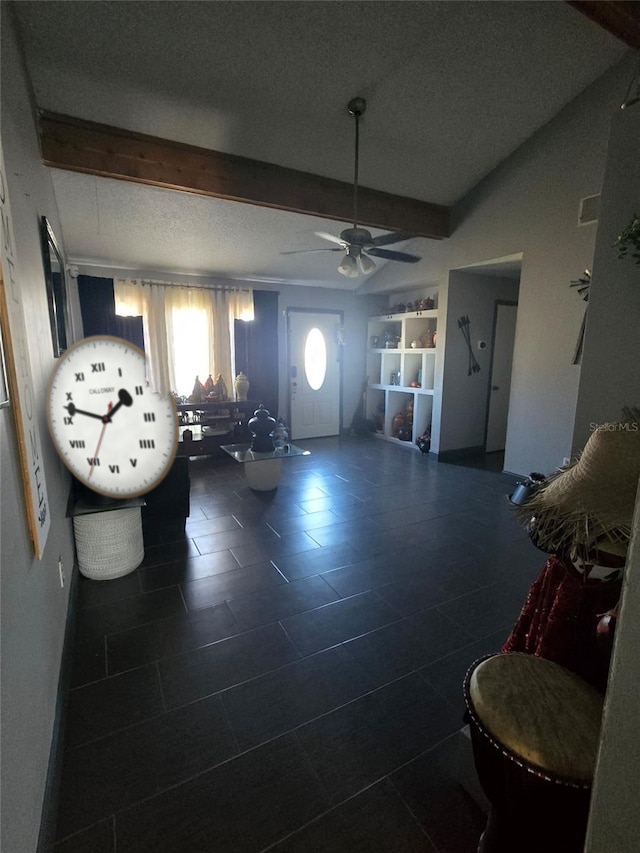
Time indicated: 1:47:35
